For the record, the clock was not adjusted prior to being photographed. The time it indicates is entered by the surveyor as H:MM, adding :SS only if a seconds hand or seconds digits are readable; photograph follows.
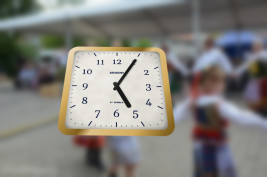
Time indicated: 5:05
